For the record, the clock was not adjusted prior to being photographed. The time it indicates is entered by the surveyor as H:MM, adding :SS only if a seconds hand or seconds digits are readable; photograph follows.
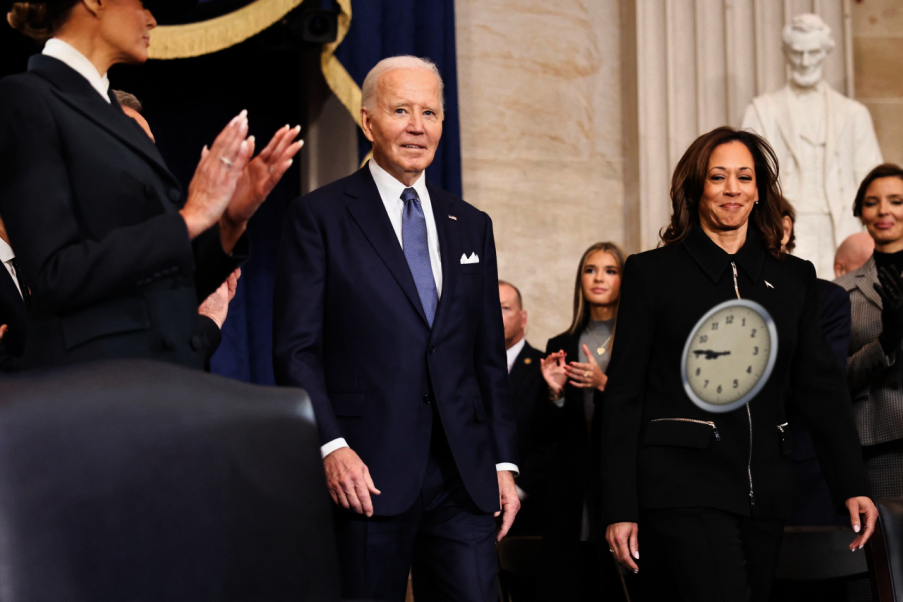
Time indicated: 8:46
